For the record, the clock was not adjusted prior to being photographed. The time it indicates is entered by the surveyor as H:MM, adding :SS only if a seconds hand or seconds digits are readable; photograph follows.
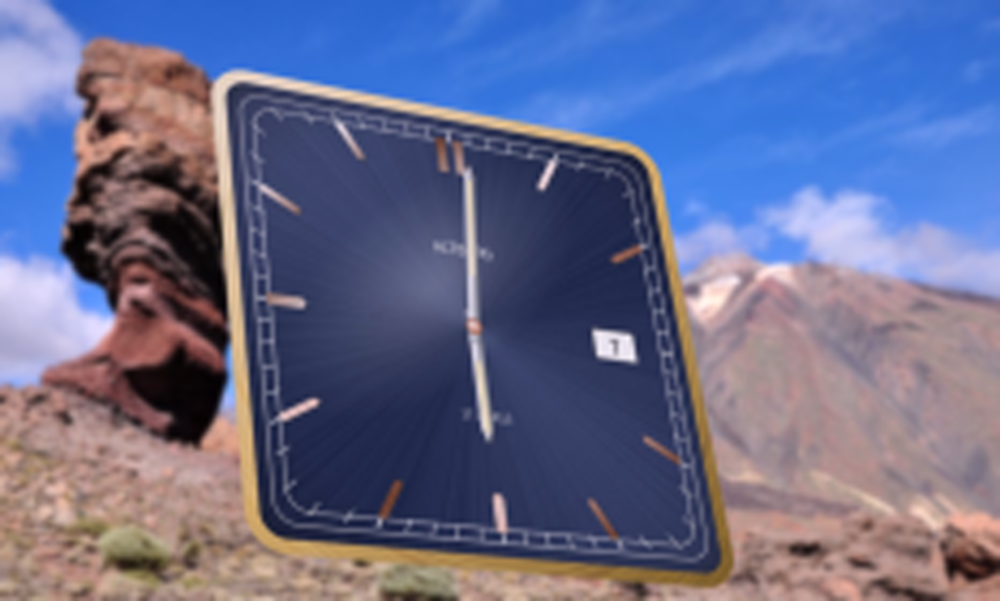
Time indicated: 6:01
